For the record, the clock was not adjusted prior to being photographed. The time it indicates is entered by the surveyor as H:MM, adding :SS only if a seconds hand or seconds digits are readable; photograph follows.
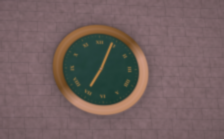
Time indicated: 7:04
